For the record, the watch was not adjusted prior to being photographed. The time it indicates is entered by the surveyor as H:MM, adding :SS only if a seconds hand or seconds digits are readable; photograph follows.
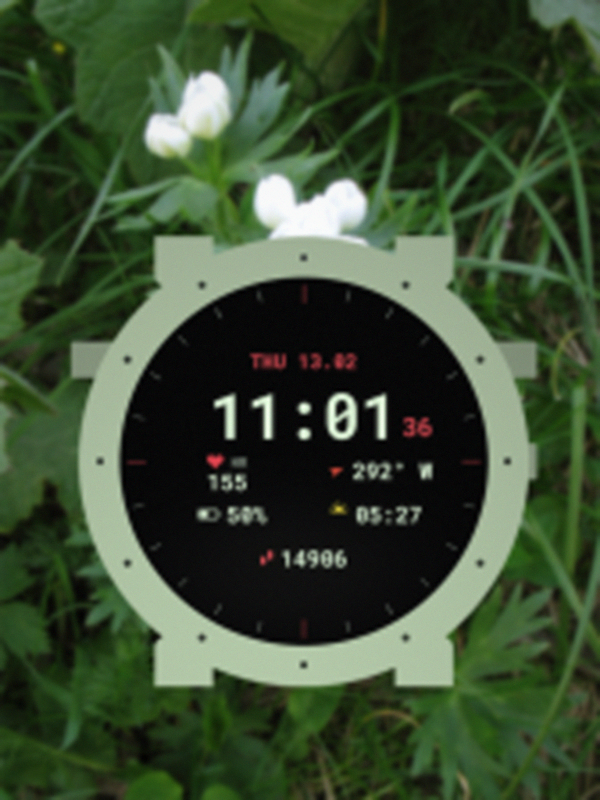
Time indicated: 11:01
